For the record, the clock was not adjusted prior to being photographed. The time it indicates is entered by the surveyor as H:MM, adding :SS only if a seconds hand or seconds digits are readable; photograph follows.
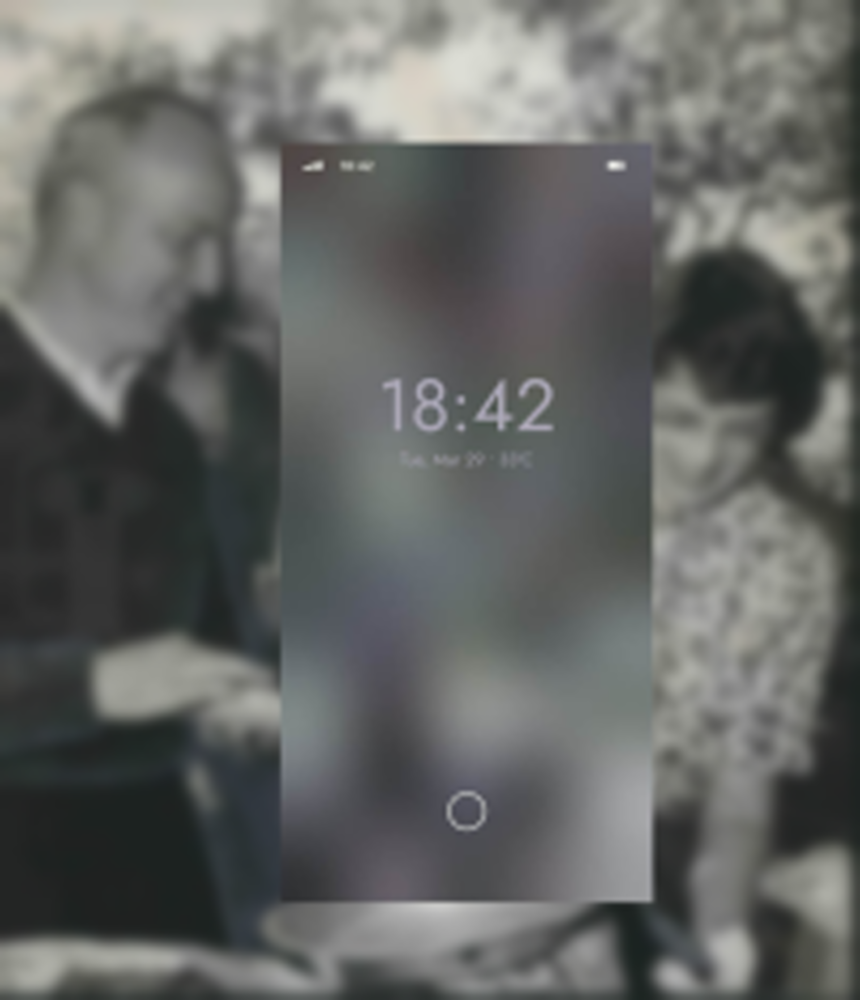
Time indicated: 18:42
